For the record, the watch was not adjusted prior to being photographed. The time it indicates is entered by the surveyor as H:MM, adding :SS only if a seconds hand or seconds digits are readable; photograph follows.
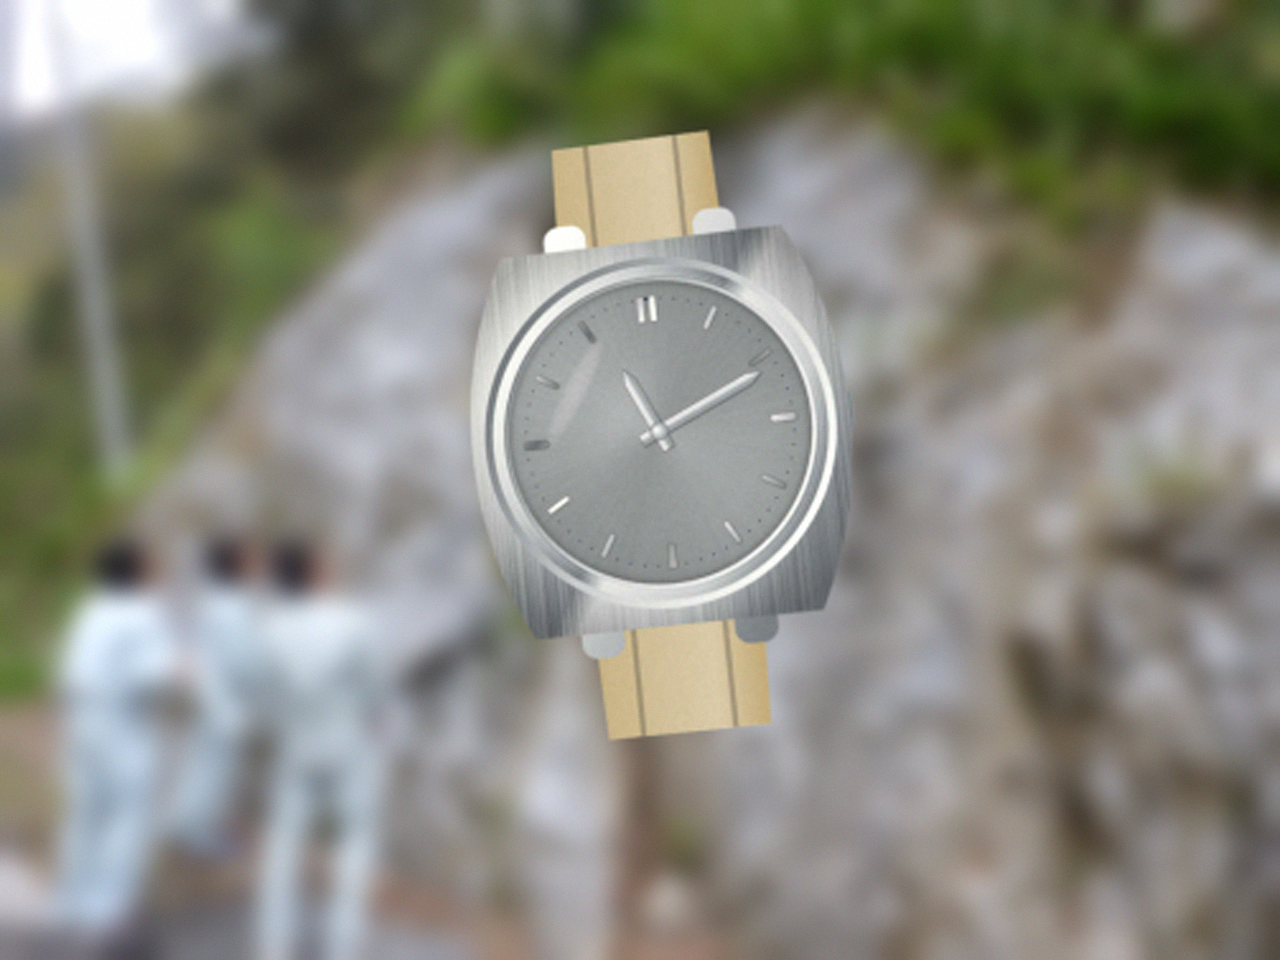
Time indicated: 11:11
